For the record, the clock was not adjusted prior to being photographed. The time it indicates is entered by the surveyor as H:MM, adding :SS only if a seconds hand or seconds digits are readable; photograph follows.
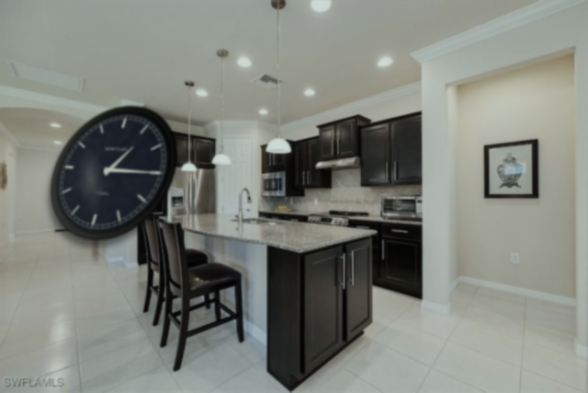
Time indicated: 1:15
